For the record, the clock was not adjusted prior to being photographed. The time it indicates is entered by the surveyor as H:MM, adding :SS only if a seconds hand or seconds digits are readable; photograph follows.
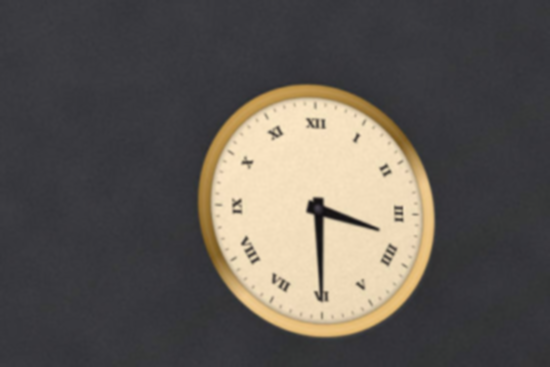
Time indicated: 3:30
